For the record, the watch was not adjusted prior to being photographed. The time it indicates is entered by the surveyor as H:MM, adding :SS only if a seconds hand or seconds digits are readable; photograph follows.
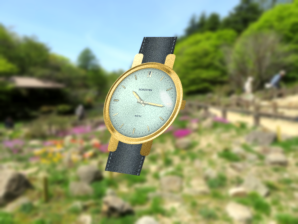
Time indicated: 10:16
